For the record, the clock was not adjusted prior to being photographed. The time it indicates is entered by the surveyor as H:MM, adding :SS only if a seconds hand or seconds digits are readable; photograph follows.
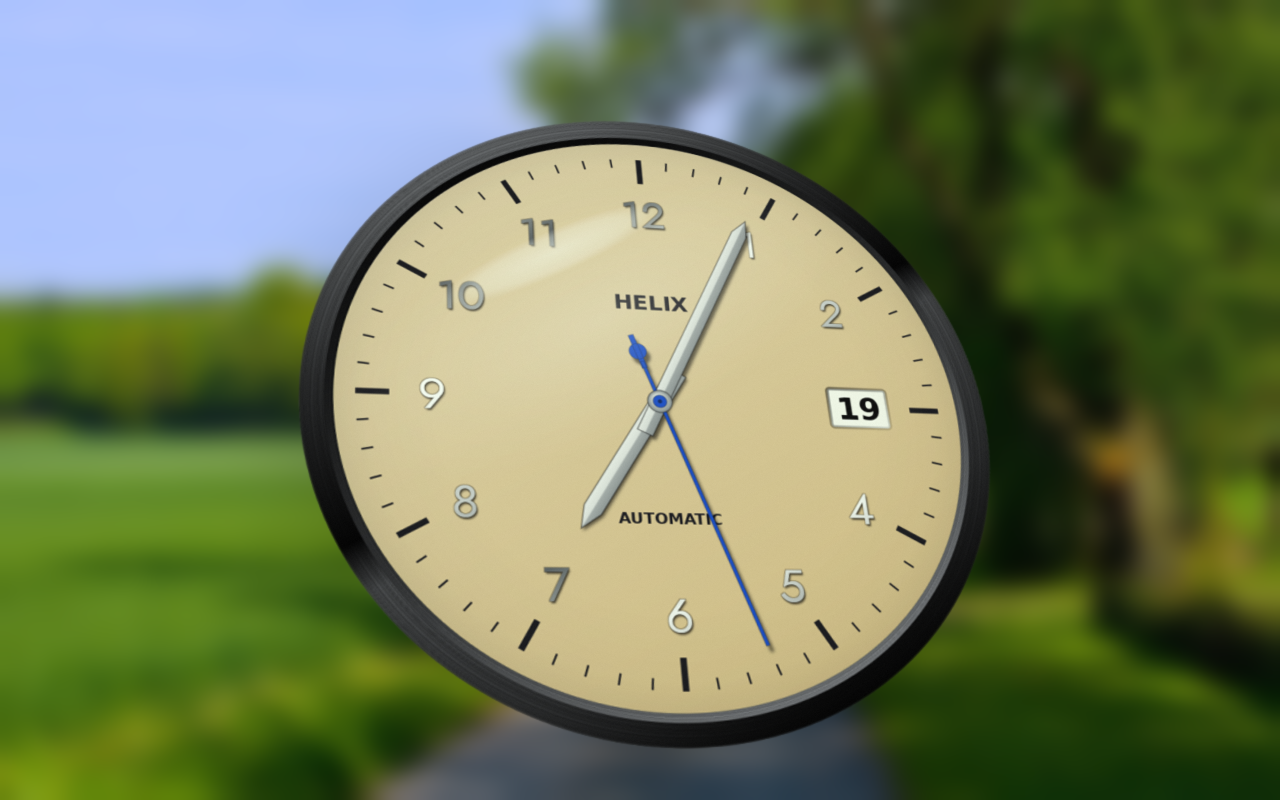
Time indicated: 7:04:27
